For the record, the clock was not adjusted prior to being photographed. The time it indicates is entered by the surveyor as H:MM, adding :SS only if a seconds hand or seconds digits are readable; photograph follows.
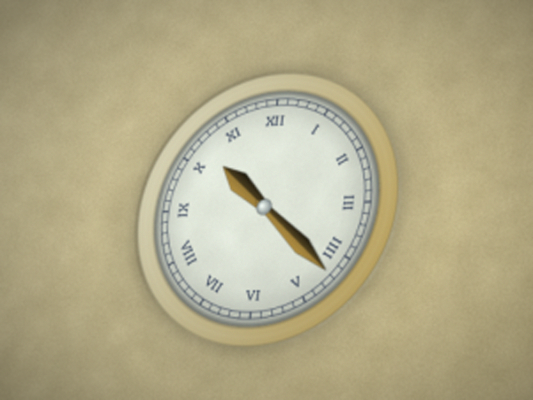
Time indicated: 10:22
